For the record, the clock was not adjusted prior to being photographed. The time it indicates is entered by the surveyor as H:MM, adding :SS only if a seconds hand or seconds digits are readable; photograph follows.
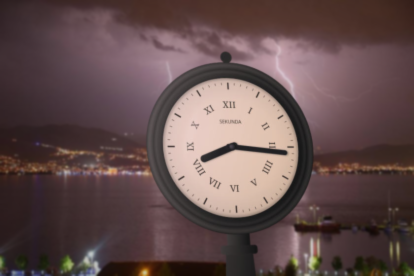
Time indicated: 8:16
